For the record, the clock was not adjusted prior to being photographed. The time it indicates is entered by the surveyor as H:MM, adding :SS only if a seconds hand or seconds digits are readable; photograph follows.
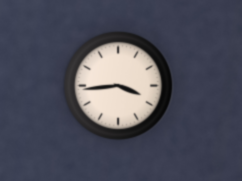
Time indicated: 3:44
